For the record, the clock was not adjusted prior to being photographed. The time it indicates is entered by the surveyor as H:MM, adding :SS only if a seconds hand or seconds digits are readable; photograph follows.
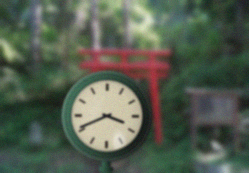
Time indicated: 3:41
